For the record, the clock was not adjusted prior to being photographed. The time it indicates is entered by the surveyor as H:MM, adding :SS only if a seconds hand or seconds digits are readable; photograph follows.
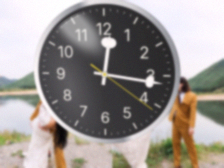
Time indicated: 12:16:21
